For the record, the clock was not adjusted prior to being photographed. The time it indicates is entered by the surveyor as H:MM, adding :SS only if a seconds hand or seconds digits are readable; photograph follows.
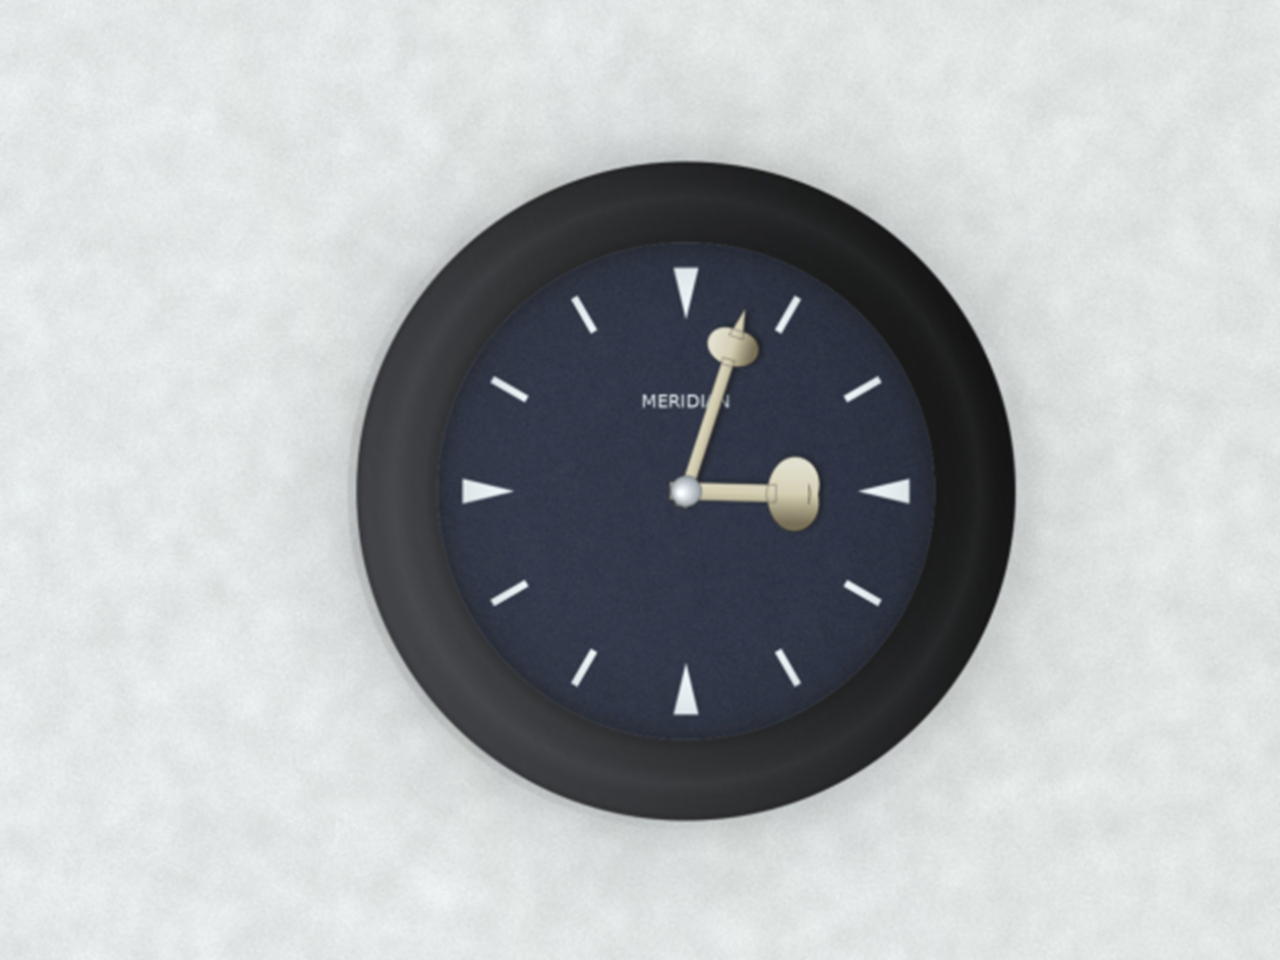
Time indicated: 3:03
